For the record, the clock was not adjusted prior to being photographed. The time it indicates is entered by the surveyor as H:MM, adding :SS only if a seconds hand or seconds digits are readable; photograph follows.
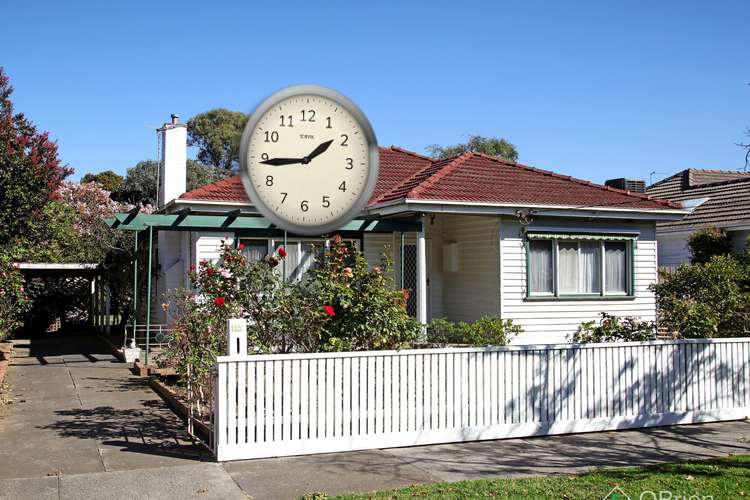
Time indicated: 1:44
